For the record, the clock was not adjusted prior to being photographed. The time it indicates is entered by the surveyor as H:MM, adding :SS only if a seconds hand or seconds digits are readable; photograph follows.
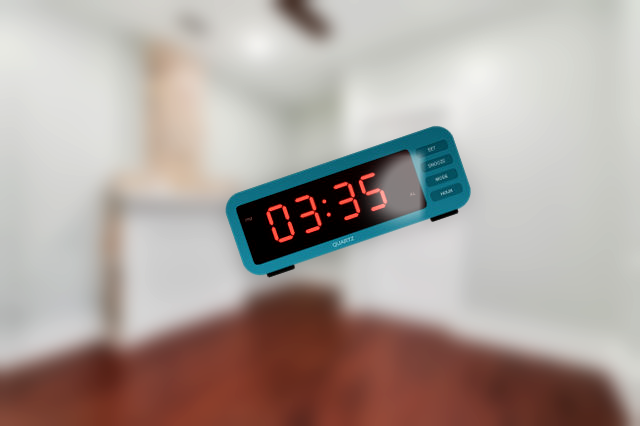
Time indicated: 3:35
